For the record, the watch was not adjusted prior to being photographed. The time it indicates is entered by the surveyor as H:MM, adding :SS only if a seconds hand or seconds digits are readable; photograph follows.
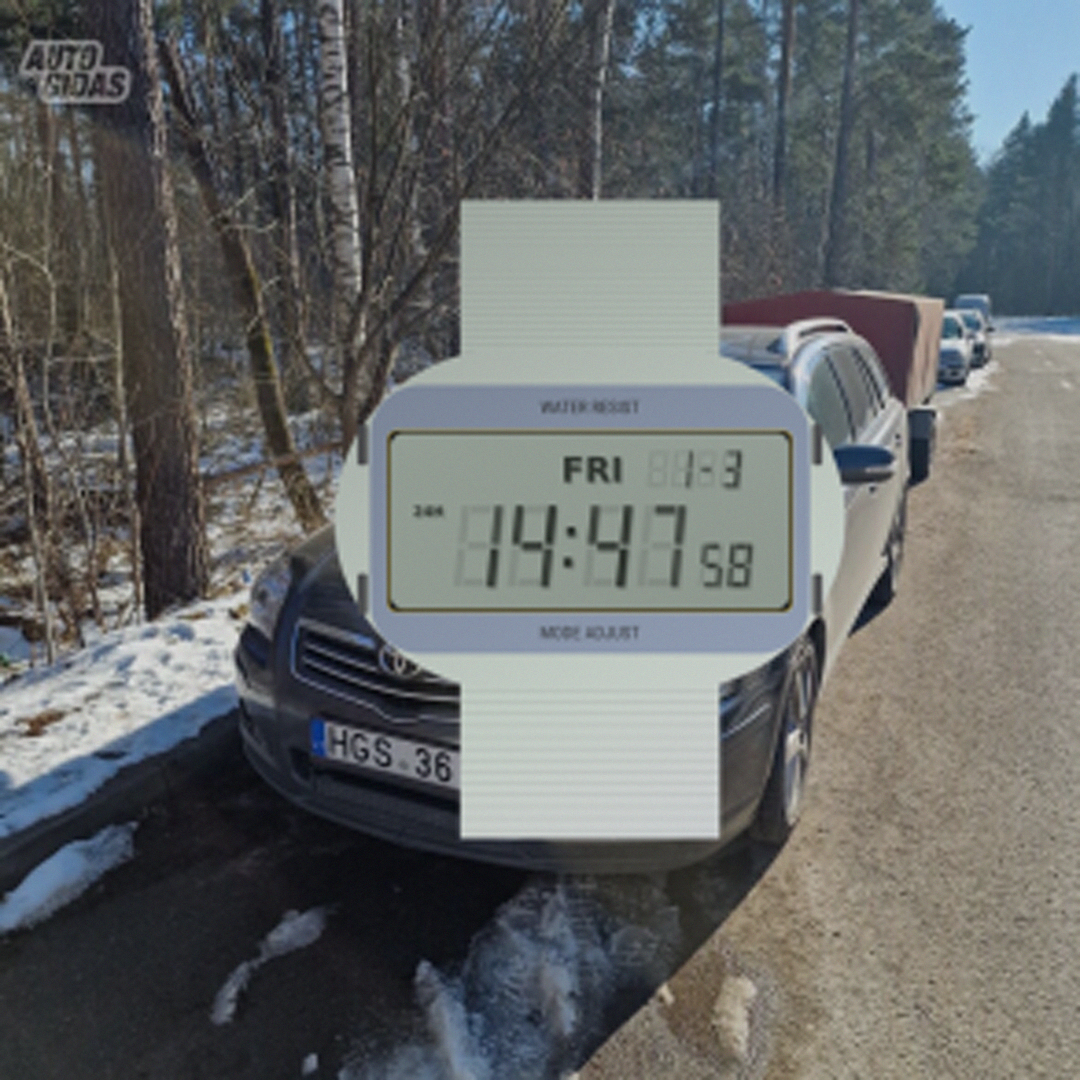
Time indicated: 14:47:58
